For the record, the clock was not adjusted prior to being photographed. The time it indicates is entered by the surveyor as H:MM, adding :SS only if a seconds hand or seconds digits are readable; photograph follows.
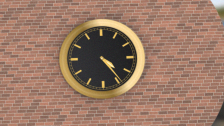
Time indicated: 4:24
